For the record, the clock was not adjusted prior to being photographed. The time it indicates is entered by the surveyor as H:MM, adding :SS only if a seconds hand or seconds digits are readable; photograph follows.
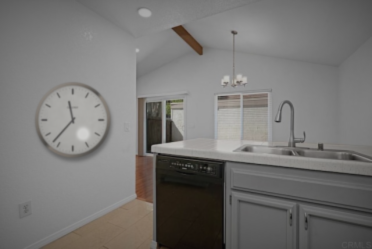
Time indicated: 11:37
